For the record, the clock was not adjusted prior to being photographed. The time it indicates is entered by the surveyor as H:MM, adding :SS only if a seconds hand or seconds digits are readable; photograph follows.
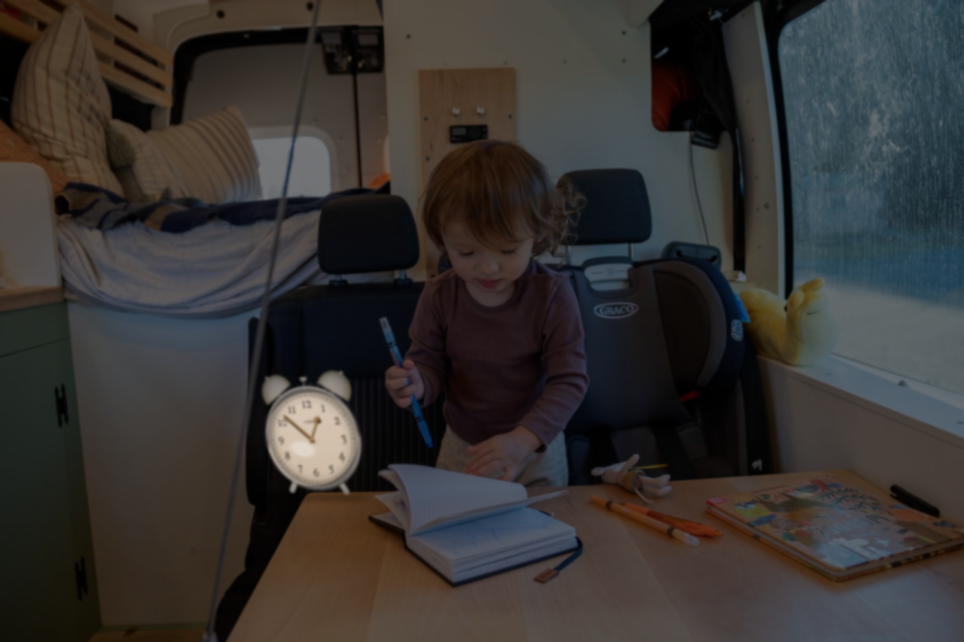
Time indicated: 12:52
